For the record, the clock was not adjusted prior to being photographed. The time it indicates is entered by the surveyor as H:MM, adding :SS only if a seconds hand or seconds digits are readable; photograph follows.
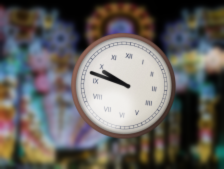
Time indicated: 9:47
